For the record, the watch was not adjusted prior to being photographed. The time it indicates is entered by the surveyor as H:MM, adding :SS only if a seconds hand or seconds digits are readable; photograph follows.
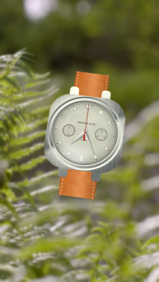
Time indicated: 7:25
